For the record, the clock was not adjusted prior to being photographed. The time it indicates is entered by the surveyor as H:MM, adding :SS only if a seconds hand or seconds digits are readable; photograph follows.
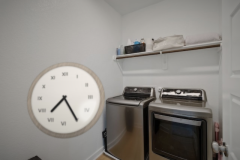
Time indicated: 7:25
